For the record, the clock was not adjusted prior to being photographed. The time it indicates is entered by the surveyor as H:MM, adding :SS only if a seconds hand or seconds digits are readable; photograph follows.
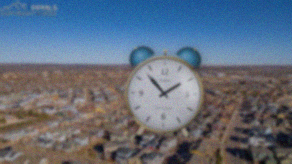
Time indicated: 1:53
